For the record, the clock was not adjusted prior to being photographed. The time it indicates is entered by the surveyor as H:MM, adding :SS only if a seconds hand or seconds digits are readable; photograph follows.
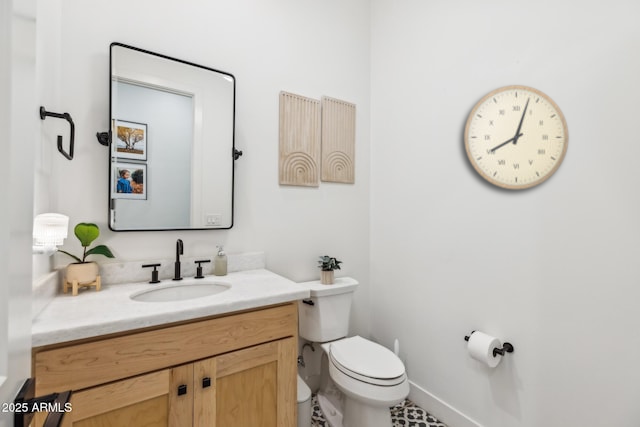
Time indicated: 8:03
